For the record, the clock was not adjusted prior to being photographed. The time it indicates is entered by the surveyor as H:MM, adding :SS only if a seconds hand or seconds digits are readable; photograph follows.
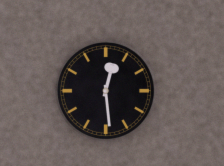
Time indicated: 12:29
